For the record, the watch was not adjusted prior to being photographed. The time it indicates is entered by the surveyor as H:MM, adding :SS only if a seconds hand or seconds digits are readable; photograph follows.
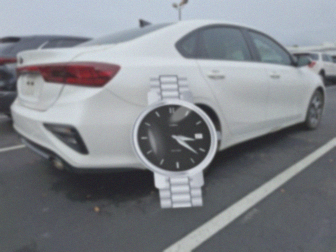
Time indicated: 3:22
